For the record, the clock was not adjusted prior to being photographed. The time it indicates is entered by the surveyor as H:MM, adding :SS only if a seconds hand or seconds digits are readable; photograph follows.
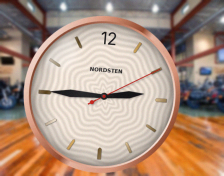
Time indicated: 2:45:10
